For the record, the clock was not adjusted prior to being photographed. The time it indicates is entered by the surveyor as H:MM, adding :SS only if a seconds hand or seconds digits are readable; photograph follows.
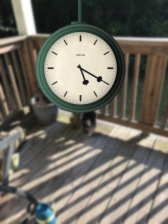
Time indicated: 5:20
